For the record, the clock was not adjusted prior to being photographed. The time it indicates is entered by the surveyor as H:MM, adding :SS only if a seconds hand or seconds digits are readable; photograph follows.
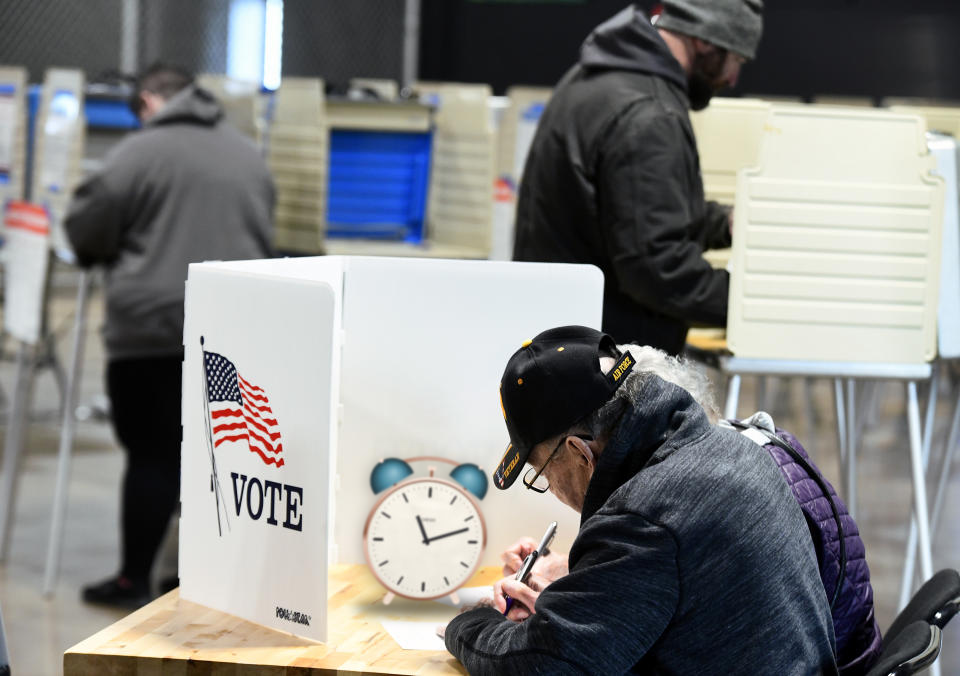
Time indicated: 11:12
